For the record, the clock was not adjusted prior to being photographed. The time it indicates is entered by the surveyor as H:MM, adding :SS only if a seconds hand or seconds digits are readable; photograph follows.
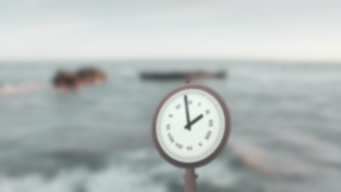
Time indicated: 1:59
